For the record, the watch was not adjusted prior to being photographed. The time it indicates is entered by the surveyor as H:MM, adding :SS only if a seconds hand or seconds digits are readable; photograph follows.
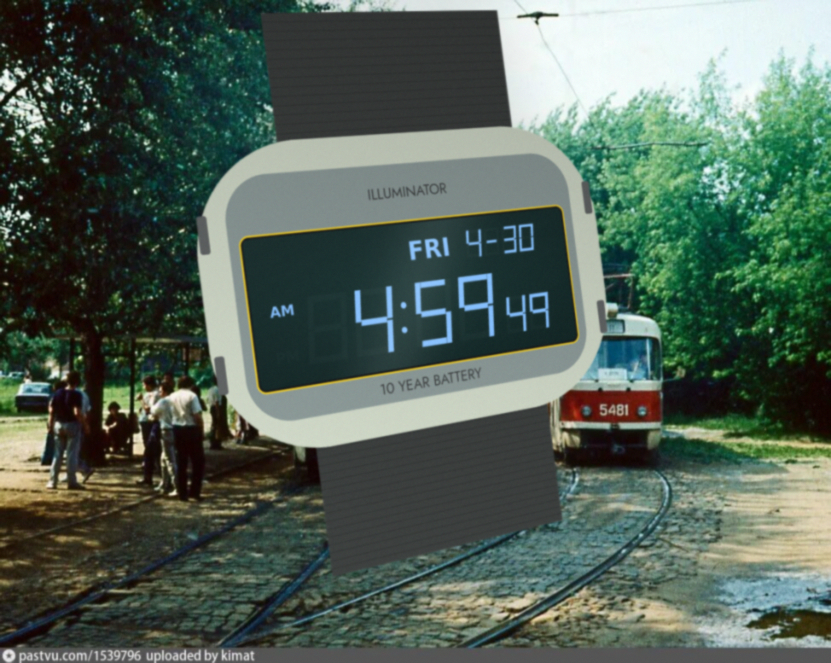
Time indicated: 4:59:49
